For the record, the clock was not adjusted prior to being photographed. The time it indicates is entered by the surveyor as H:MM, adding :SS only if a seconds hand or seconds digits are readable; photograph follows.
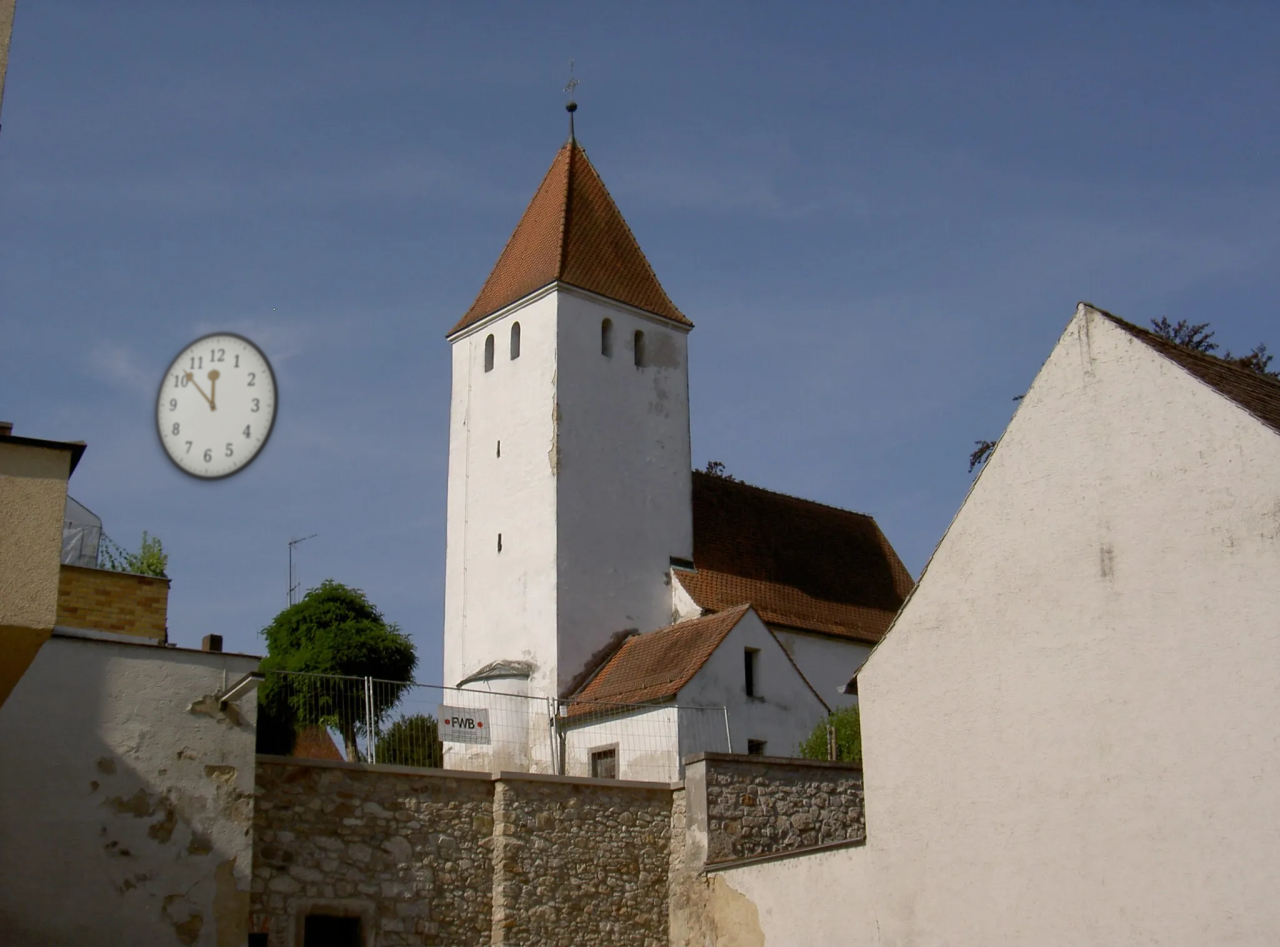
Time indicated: 11:52
